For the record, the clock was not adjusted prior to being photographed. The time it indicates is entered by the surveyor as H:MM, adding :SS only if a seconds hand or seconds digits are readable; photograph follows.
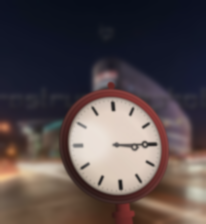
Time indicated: 3:15
